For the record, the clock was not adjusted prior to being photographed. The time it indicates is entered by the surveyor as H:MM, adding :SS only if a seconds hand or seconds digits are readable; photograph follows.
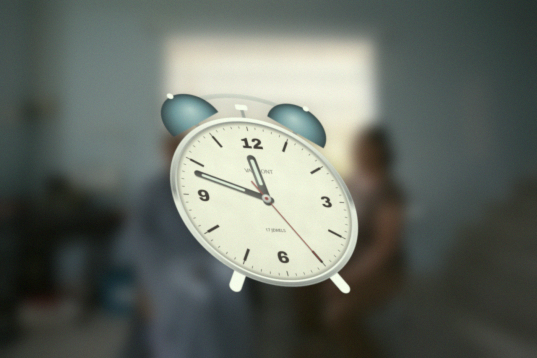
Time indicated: 11:48:25
